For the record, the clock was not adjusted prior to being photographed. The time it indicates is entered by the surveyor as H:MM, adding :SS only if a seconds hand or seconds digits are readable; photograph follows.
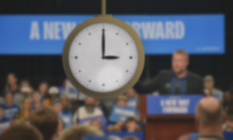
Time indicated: 3:00
